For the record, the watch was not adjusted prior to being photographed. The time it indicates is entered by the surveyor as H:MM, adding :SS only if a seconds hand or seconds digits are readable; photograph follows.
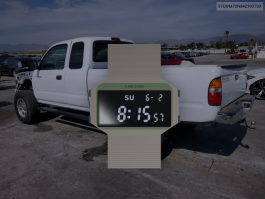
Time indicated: 8:15:57
